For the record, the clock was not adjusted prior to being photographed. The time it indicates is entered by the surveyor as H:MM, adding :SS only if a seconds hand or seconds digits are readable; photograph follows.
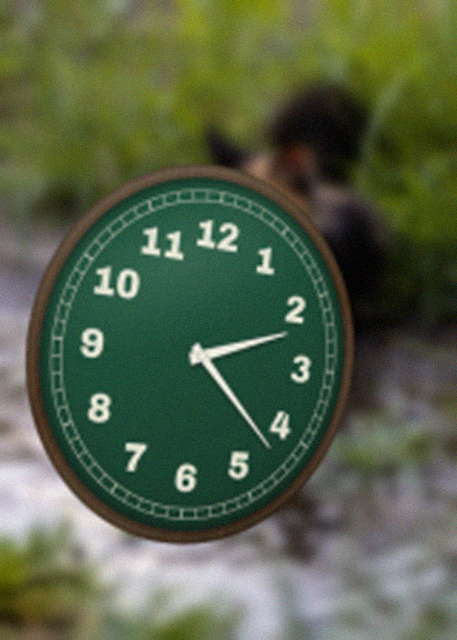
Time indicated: 2:22
